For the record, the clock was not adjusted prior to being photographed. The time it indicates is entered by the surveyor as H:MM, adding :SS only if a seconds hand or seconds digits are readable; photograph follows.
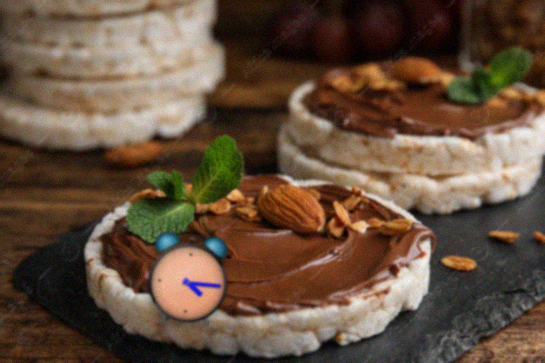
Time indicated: 4:15
